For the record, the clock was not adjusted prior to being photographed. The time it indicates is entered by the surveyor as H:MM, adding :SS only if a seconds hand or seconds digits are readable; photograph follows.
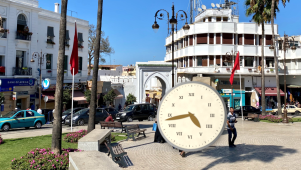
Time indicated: 4:43
